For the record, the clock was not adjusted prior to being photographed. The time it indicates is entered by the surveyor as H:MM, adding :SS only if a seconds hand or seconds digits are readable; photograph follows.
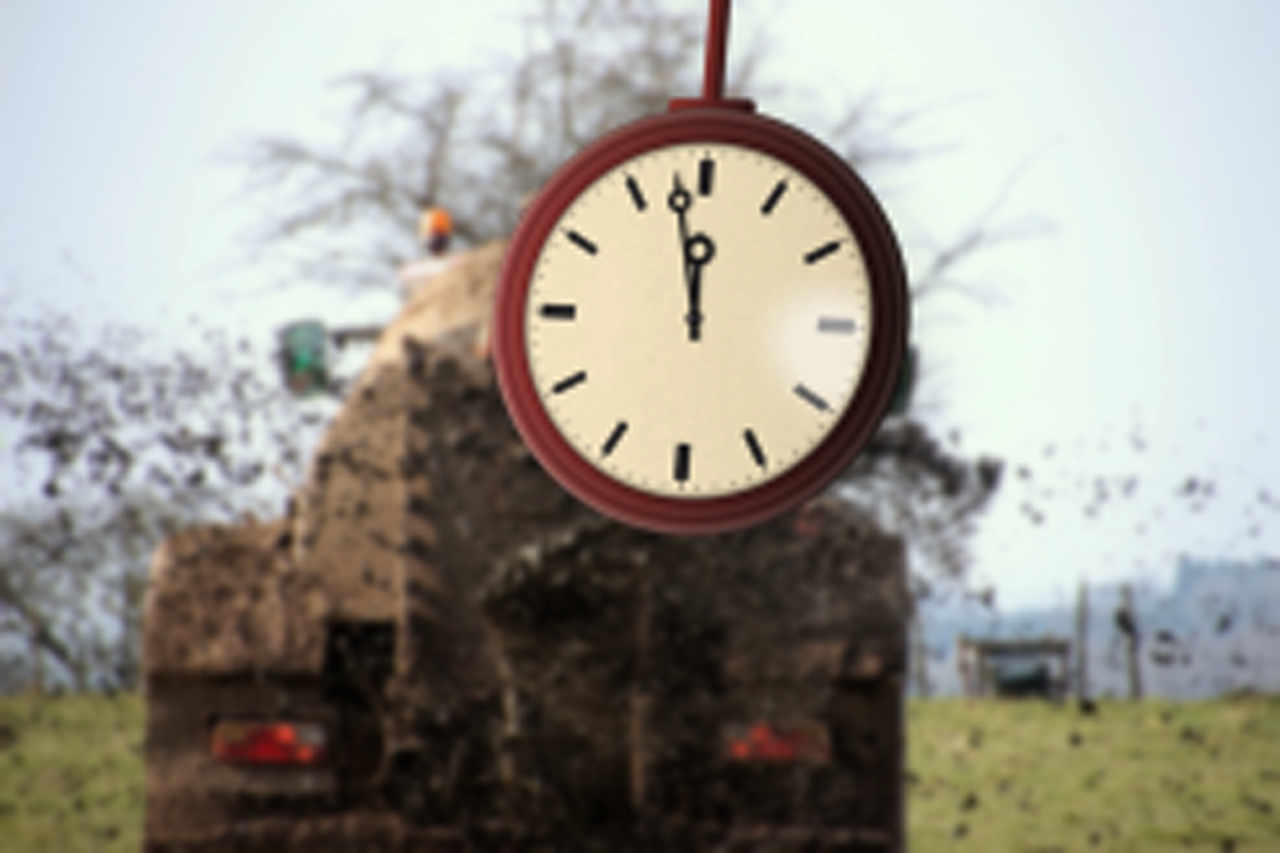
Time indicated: 11:58
